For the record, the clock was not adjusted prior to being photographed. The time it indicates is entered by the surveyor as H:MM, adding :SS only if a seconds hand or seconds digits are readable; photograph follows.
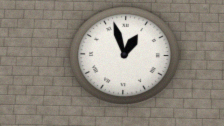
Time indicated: 12:57
